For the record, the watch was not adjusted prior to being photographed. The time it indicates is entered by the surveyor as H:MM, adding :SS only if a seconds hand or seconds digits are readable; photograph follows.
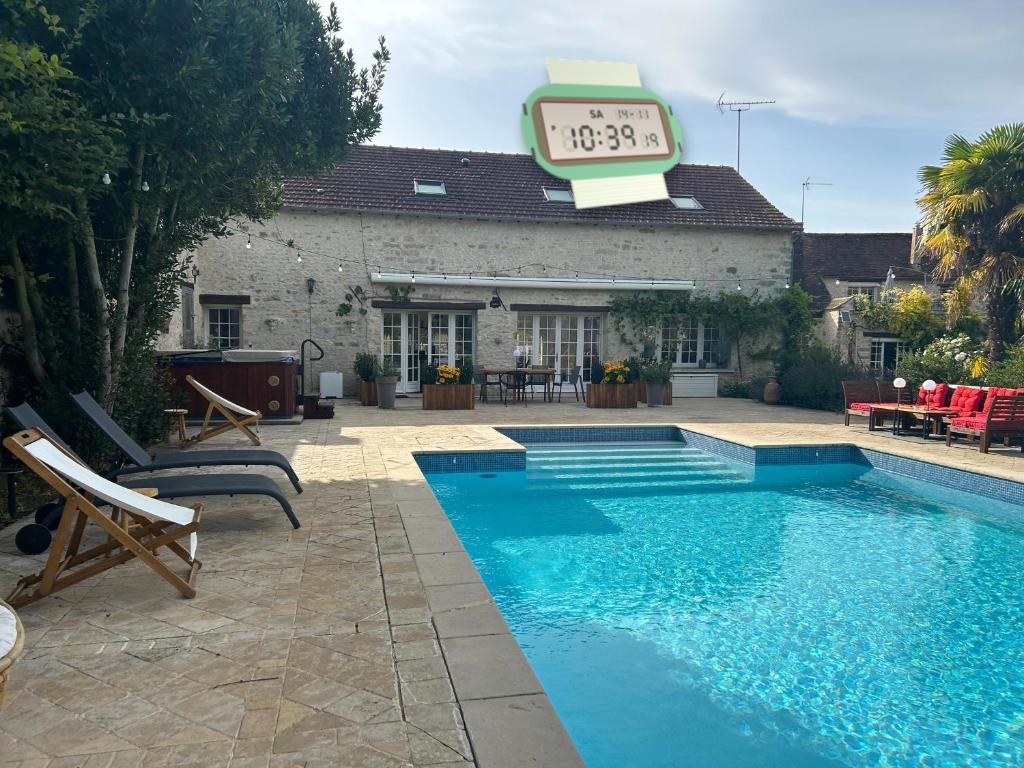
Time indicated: 10:39:19
